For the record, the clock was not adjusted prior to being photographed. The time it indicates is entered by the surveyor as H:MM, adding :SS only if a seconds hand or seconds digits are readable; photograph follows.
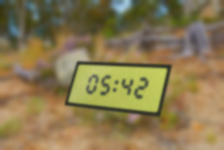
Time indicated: 5:42
